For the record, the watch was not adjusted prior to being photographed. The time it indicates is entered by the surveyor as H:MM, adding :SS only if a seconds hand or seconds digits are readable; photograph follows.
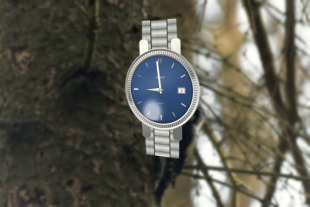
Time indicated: 8:59
